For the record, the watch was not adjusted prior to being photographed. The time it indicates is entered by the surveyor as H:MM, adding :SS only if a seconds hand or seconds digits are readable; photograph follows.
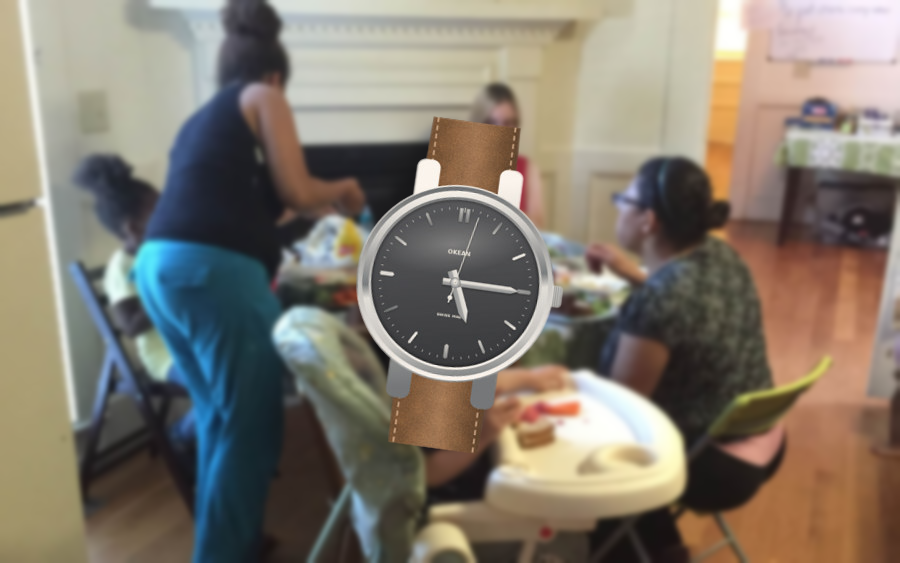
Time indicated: 5:15:02
